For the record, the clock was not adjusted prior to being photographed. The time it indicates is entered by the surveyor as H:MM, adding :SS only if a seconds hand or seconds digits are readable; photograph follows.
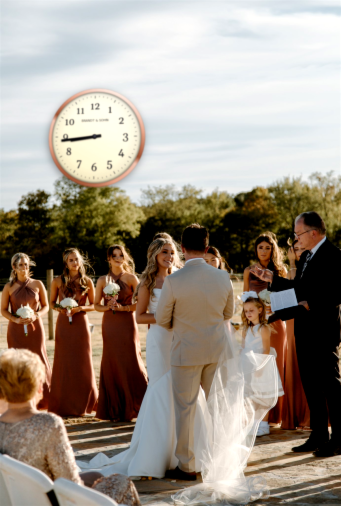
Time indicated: 8:44
